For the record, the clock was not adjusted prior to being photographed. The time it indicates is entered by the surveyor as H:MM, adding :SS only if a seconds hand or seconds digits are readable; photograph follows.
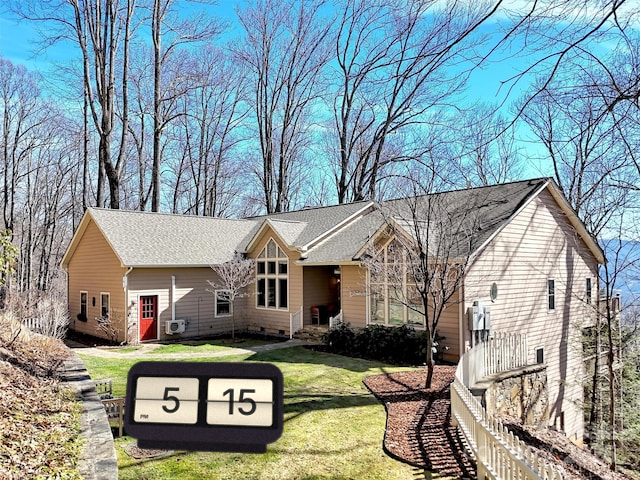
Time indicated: 5:15
